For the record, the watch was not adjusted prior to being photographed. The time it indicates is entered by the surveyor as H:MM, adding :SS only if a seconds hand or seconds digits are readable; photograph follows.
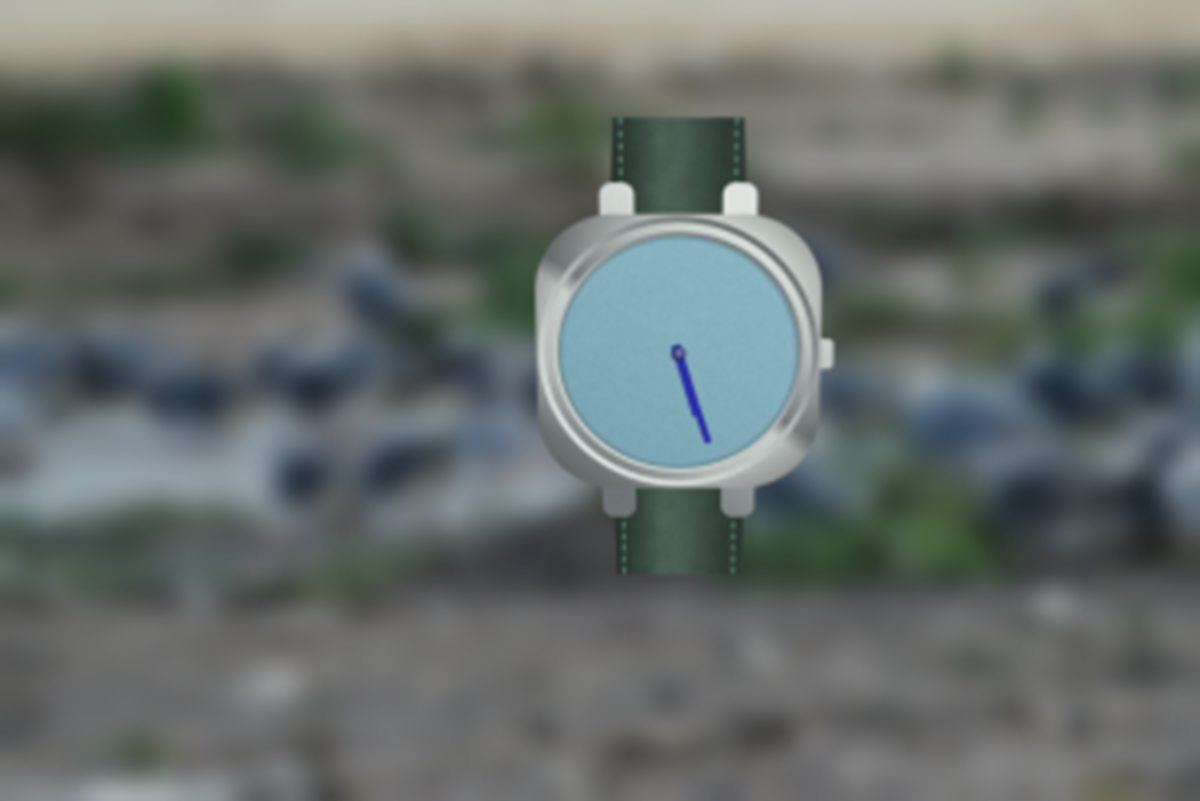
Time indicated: 5:27
